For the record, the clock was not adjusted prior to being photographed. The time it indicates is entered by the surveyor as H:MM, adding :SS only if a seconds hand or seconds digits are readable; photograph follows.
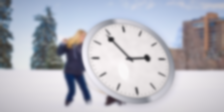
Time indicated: 2:54
